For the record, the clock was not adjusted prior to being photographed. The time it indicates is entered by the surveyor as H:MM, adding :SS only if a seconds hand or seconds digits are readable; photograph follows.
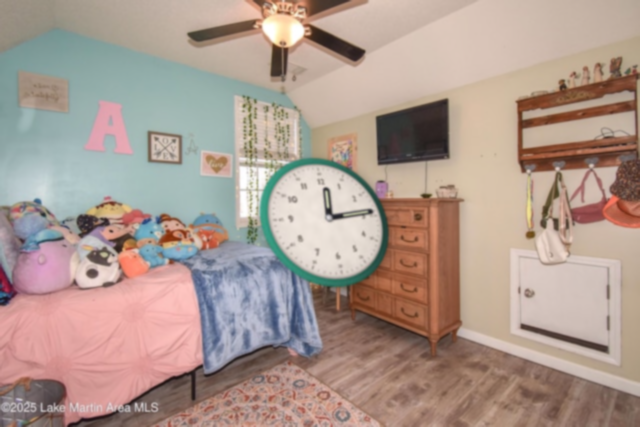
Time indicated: 12:14
